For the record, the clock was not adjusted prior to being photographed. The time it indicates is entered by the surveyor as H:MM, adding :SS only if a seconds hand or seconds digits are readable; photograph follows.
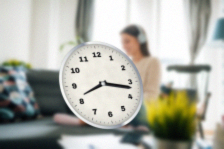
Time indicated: 8:17
